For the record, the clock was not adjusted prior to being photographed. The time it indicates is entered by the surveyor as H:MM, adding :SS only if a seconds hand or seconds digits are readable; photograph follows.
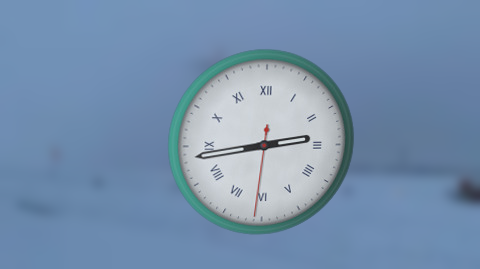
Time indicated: 2:43:31
